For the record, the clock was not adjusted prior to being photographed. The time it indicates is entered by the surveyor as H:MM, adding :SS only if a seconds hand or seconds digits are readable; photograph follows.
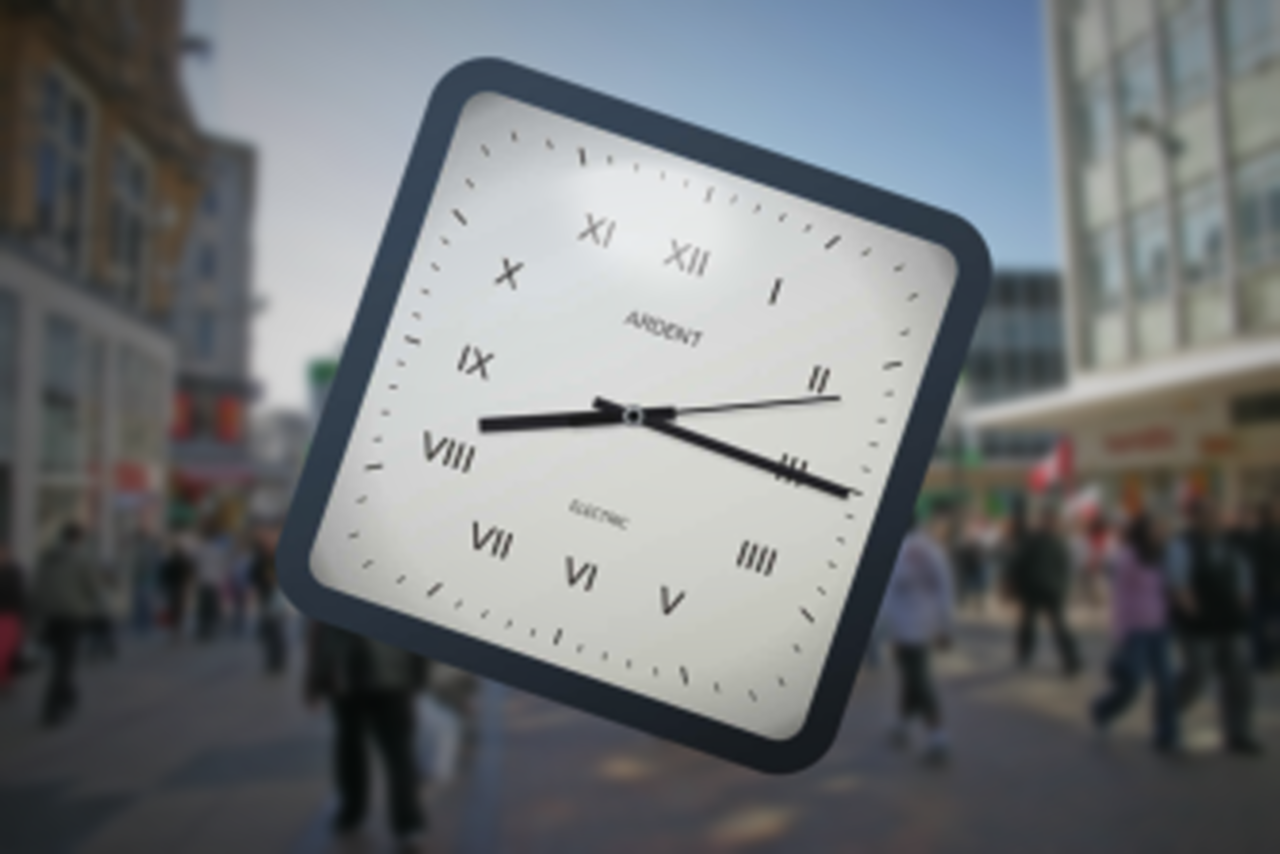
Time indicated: 8:15:11
